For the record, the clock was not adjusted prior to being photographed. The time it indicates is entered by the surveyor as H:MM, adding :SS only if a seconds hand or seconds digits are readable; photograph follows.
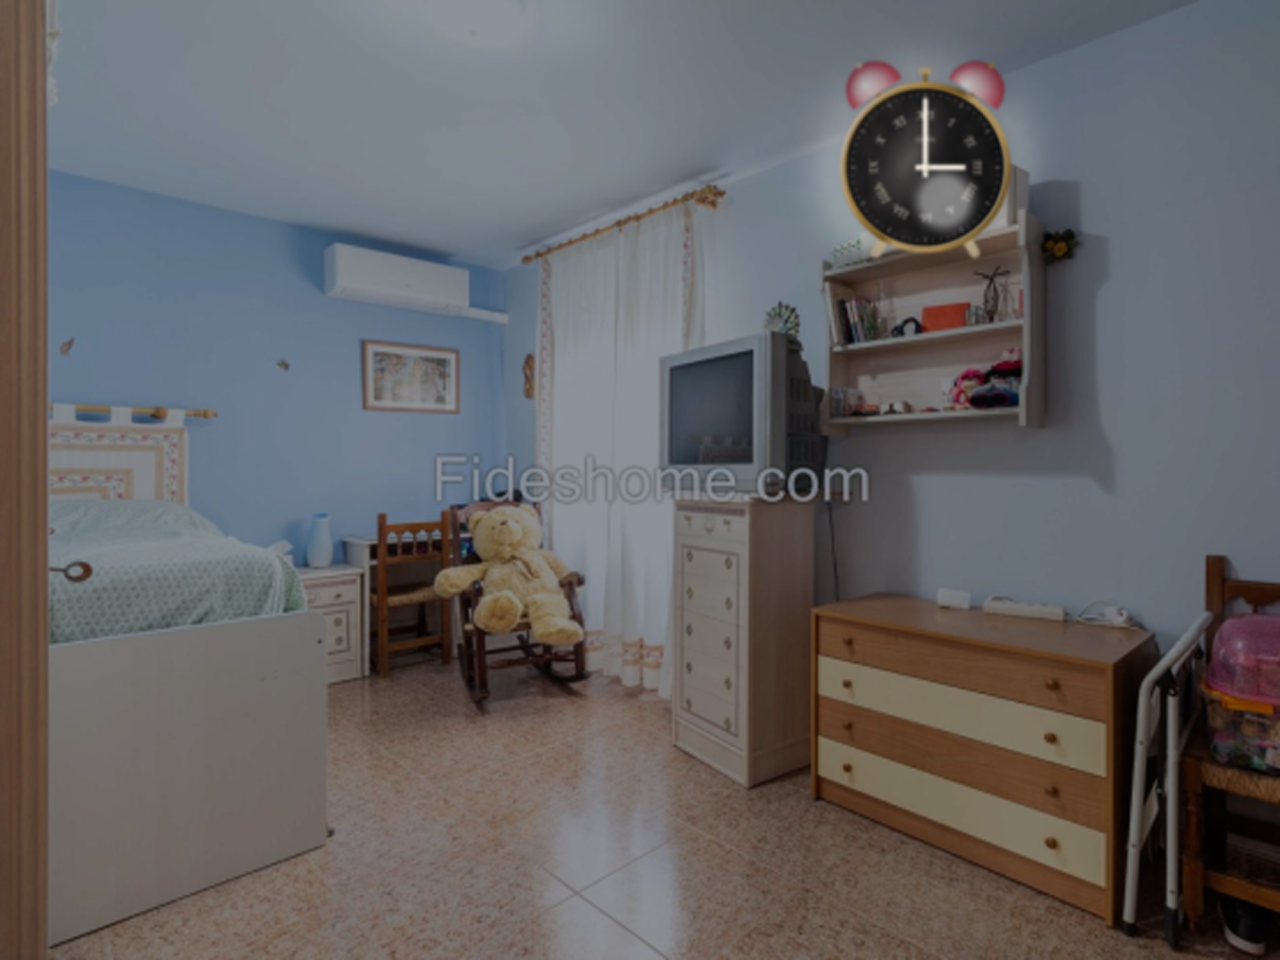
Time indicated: 3:00
